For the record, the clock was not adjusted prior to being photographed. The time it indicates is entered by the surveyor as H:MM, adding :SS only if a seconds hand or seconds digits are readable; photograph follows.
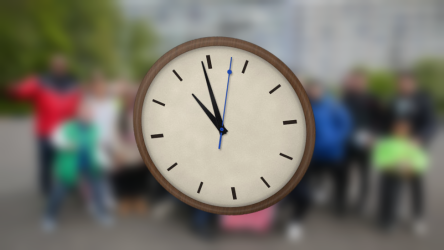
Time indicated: 10:59:03
